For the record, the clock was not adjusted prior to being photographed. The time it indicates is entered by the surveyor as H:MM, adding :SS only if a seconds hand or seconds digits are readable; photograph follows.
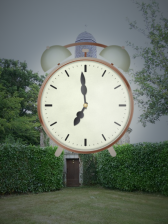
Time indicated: 6:59
